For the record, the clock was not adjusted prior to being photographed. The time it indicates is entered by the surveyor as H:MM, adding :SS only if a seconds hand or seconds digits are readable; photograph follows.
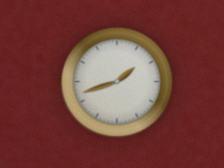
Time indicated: 1:42
